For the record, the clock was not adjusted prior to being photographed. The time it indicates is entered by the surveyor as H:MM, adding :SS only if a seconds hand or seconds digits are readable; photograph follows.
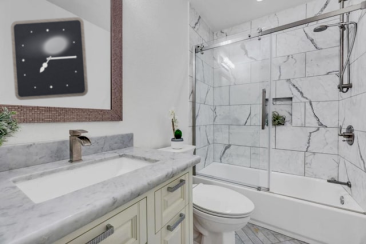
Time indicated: 7:15
